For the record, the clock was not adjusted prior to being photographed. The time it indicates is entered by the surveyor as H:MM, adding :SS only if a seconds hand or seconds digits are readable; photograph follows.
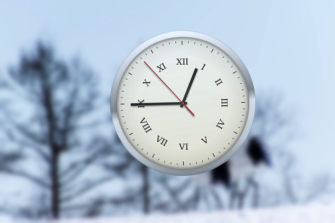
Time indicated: 12:44:53
